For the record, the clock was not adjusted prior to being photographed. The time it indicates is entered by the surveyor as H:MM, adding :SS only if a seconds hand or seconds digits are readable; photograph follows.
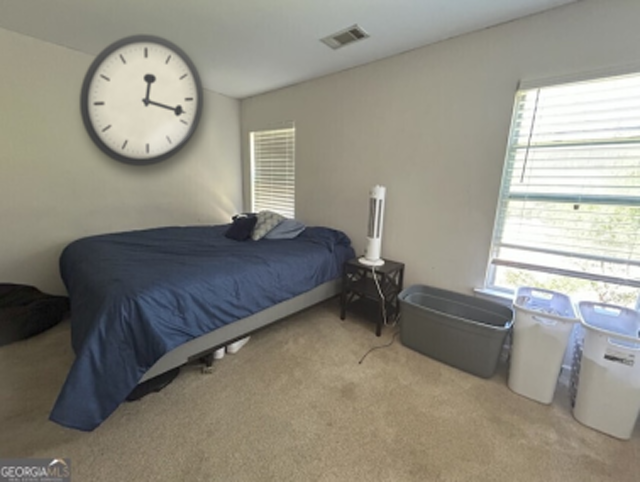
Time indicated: 12:18
